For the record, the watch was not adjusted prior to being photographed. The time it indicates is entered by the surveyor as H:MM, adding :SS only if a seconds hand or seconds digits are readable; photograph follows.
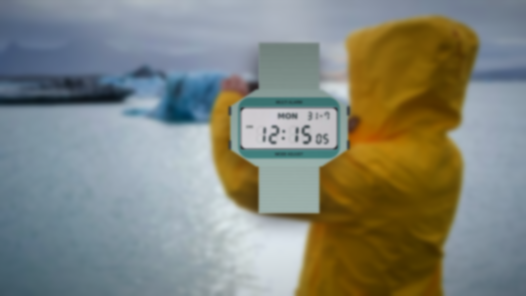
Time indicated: 12:15
